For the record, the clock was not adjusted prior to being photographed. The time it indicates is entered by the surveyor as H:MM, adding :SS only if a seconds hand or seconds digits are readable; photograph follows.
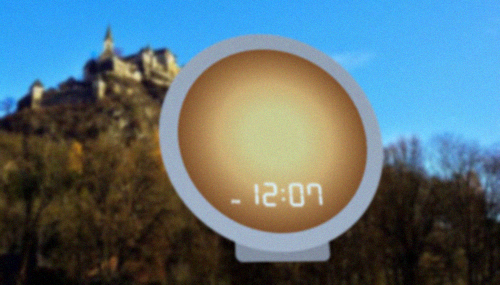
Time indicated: 12:07
